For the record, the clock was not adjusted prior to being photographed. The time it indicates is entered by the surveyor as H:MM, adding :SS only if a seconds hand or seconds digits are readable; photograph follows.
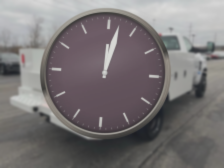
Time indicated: 12:02
